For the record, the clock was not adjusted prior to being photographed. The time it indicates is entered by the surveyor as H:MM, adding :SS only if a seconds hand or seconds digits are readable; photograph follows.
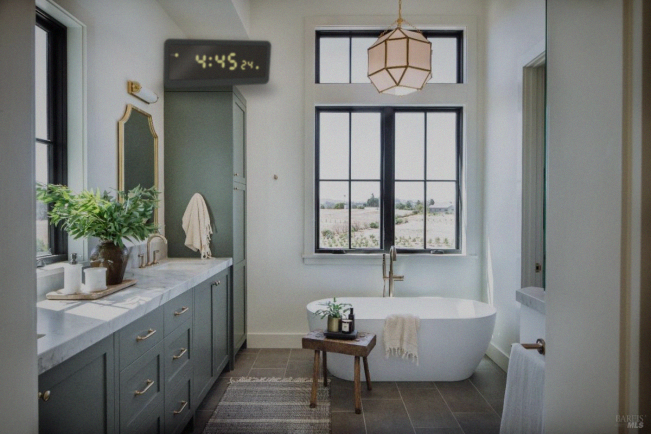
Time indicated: 4:45:24
